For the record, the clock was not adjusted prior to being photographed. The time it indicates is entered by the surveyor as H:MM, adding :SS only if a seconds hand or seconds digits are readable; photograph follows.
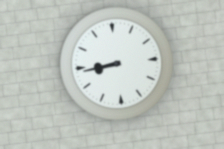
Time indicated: 8:44
